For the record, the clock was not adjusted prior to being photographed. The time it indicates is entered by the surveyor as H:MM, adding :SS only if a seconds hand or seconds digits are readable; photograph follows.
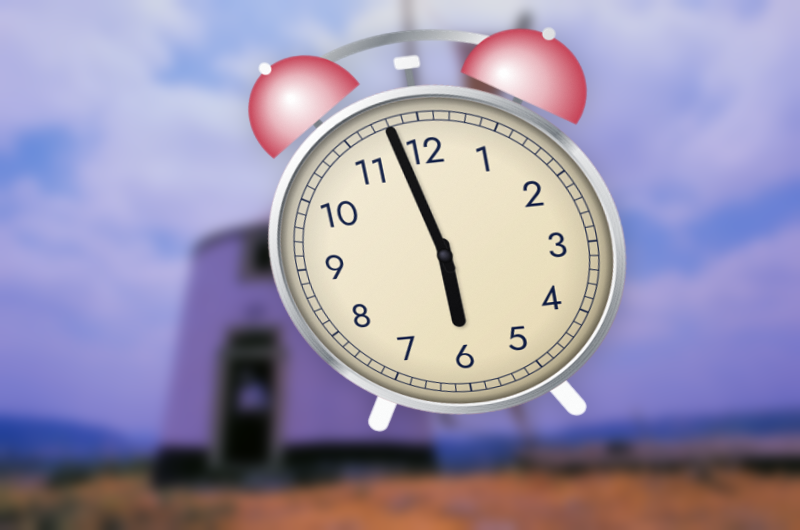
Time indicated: 5:58
